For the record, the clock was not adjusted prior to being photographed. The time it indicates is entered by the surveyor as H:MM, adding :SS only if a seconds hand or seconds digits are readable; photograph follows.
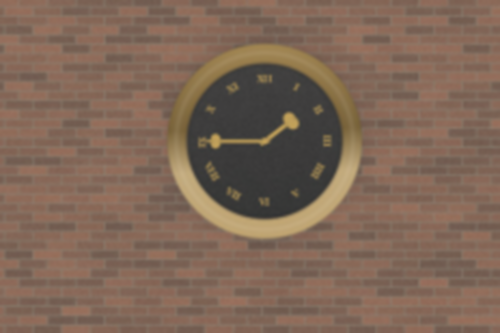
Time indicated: 1:45
